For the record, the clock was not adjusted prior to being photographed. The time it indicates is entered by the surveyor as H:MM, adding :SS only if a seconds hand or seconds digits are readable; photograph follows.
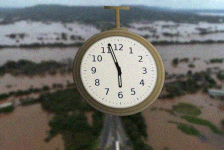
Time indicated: 5:57
